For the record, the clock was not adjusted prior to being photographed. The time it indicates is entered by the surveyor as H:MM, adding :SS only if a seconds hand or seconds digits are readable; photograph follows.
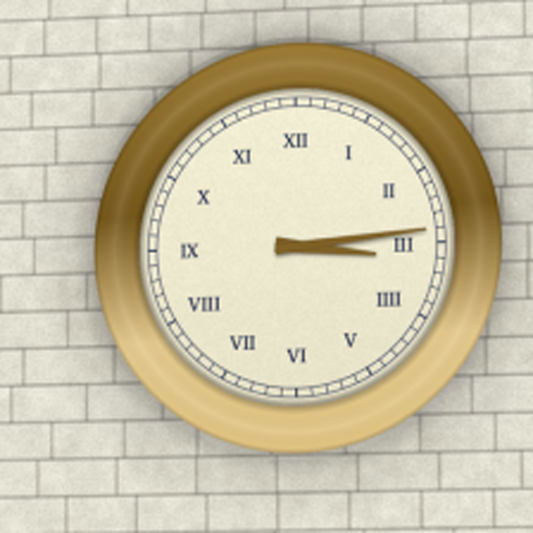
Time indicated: 3:14
